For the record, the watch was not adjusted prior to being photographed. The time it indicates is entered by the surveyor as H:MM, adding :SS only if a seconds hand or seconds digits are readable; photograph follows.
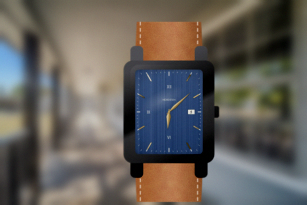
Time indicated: 6:08
